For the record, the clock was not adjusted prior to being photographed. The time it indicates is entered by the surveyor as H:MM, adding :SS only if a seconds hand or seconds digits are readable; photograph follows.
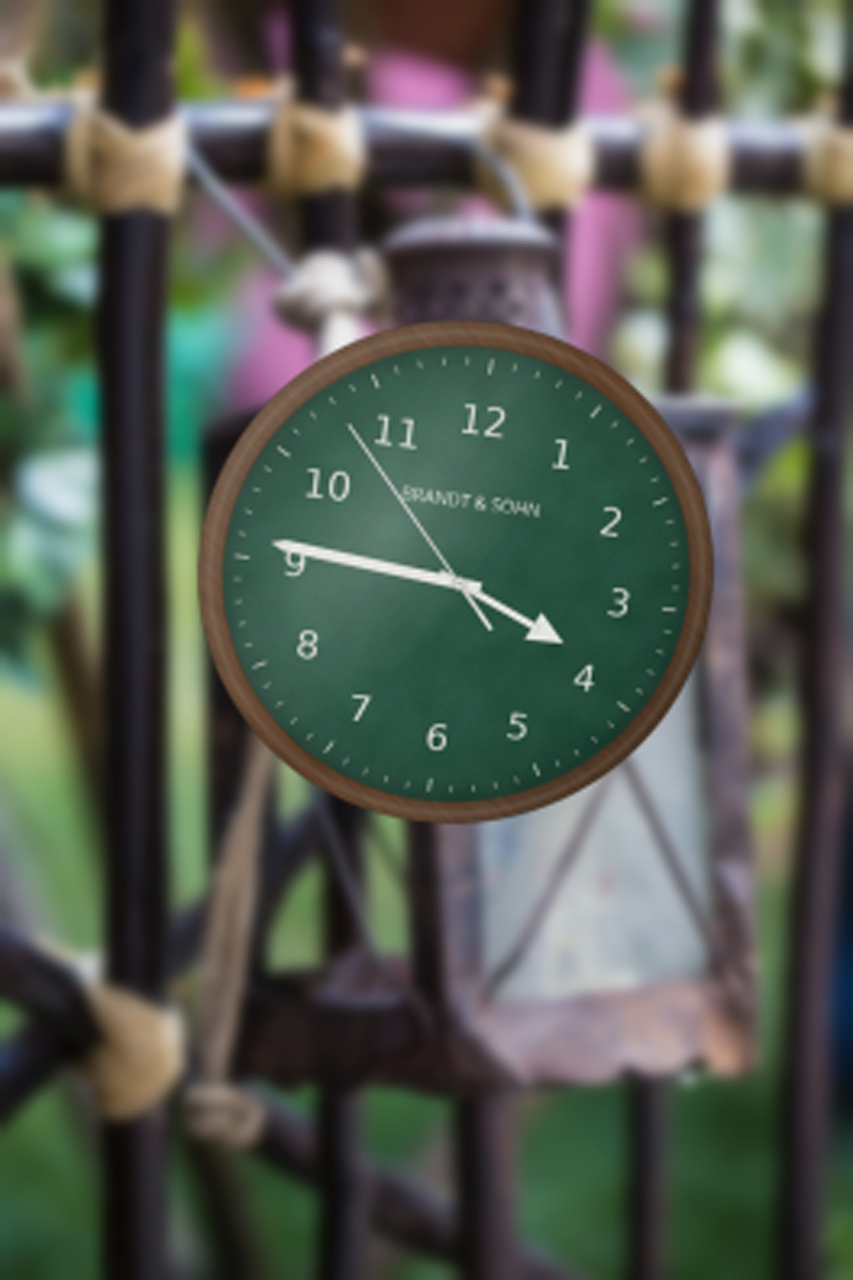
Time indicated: 3:45:53
